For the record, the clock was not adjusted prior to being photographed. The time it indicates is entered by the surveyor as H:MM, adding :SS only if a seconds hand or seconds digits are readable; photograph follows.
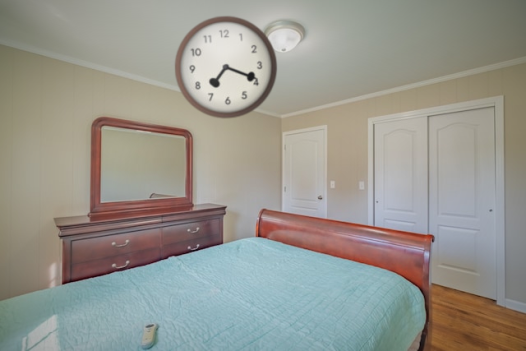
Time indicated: 7:19
